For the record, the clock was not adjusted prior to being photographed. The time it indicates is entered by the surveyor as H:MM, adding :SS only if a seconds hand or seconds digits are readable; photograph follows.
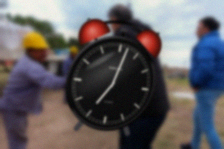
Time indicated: 7:02
